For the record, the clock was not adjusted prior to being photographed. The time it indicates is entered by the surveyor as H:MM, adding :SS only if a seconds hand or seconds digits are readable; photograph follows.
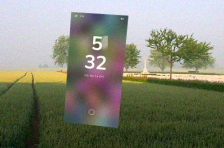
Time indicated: 5:32
